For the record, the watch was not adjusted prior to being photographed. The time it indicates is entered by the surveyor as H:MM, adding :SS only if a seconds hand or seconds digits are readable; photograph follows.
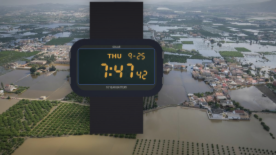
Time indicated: 7:47:42
